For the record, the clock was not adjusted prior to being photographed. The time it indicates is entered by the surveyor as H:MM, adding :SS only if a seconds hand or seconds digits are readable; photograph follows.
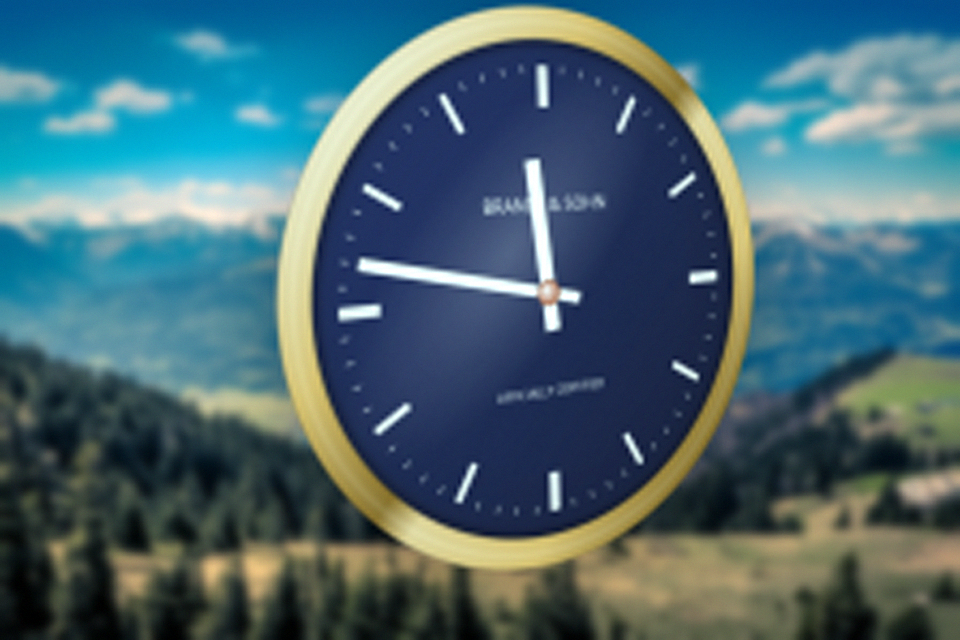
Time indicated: 11:47
